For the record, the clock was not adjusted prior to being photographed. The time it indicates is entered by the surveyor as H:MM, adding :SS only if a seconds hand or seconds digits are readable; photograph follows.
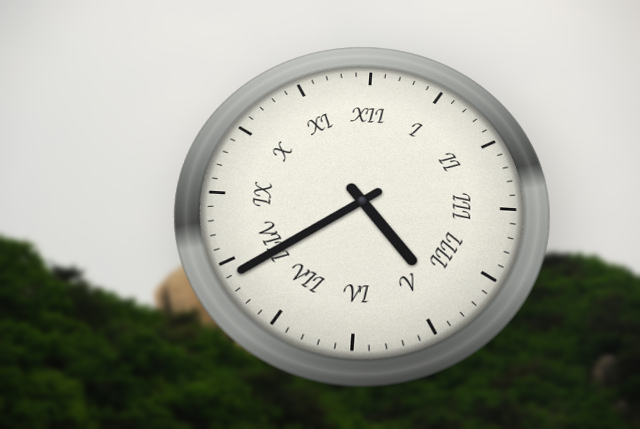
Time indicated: 4:39
